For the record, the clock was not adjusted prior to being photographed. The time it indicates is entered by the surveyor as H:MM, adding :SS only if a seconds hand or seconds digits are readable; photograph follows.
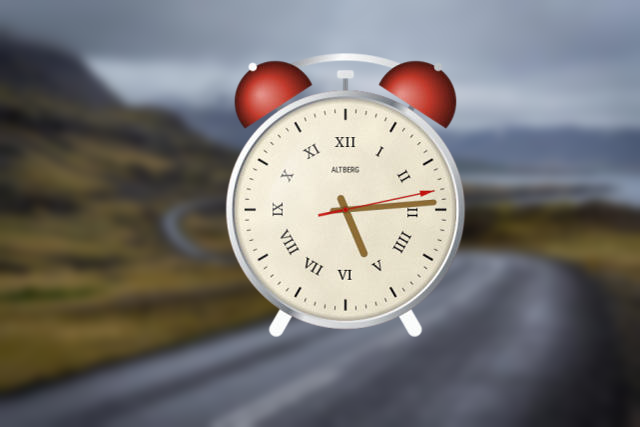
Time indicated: 5:14:13
